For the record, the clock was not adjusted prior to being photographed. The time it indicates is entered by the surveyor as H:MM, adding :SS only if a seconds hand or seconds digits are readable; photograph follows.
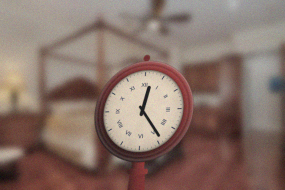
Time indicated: 12:24
